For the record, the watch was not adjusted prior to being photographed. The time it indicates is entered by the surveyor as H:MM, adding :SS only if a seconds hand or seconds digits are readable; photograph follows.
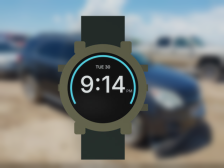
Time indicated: 9:14
